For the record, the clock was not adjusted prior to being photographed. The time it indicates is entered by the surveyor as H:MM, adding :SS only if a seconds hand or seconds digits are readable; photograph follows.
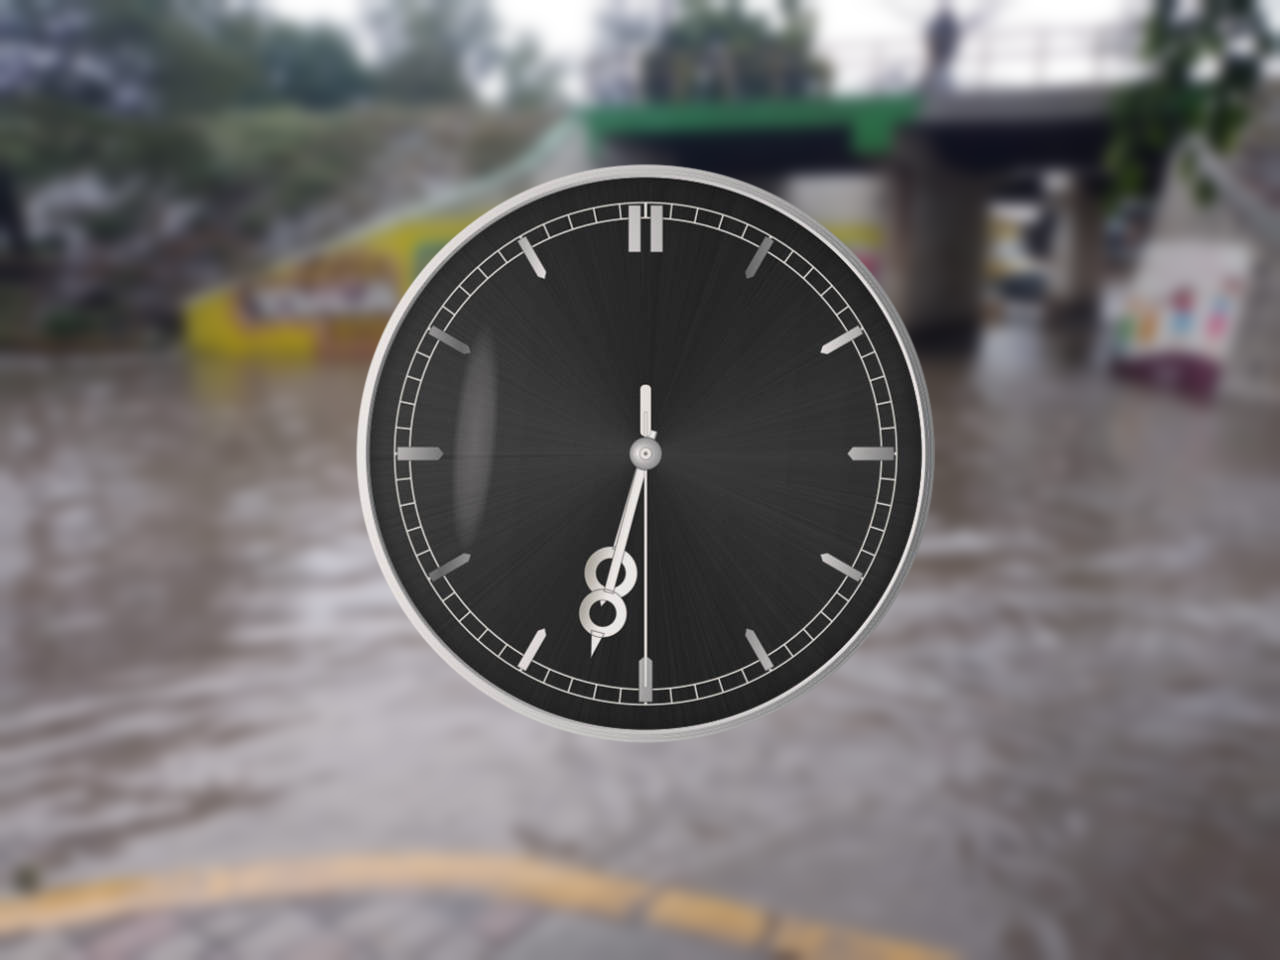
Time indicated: 6:32:30
